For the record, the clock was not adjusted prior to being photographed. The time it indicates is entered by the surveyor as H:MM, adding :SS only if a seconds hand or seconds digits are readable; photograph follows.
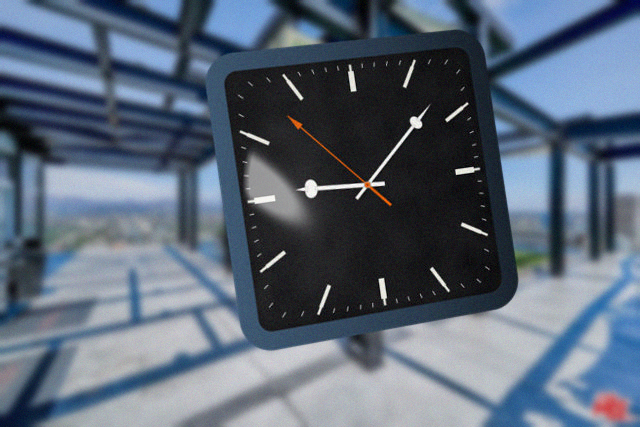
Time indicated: 9:07:53
